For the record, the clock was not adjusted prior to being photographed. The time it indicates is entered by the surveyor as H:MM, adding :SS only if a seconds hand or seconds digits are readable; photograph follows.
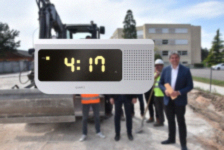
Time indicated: 4:17
